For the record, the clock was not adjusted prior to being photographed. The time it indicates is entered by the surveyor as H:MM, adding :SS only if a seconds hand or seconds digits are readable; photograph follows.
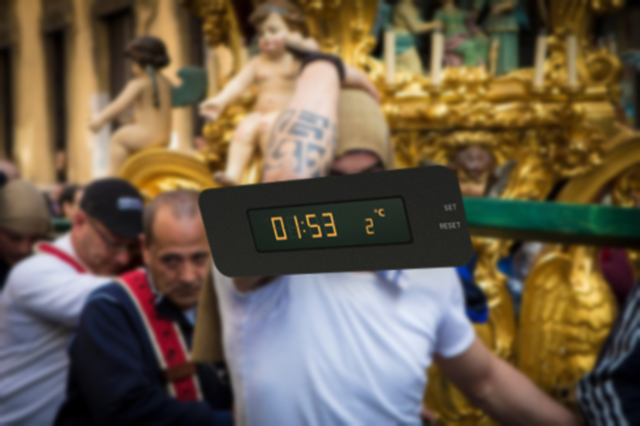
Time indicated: 1:53
